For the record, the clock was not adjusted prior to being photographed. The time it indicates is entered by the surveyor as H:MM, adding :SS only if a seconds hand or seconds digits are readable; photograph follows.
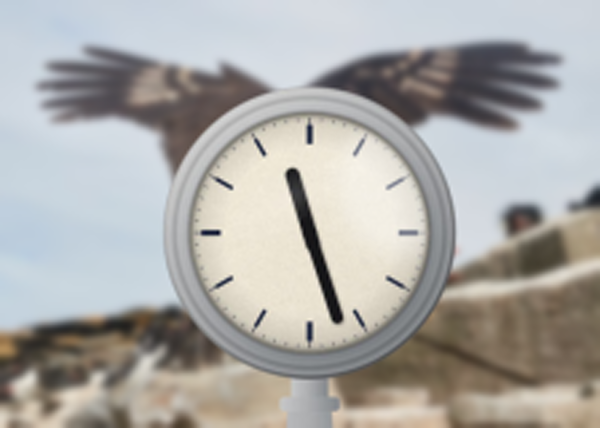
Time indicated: 11:27
